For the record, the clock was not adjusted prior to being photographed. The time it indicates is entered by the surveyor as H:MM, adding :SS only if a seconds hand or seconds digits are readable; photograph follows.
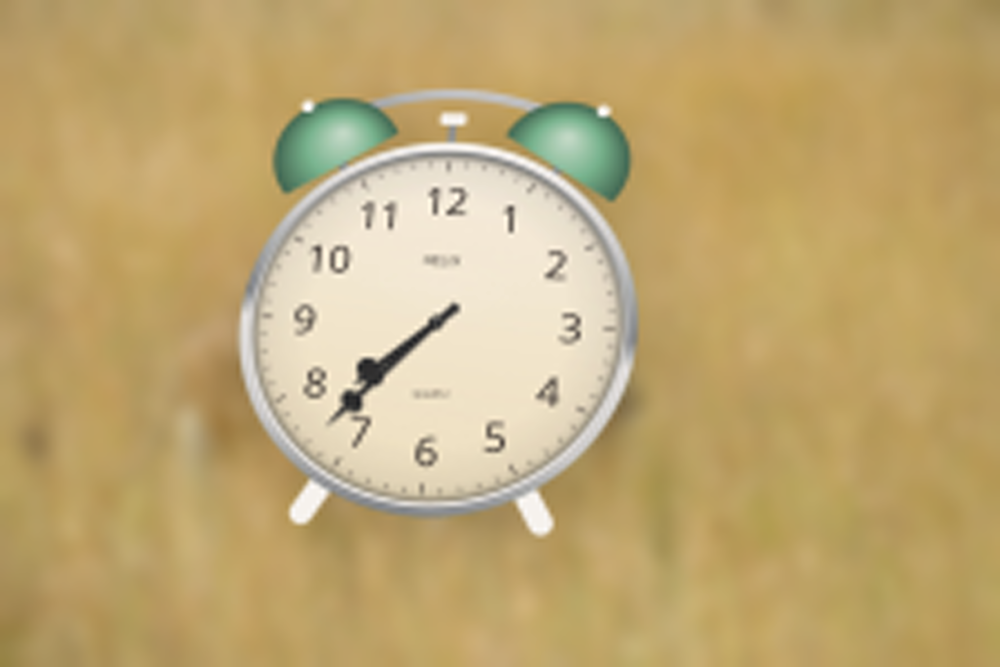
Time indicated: 7:37
